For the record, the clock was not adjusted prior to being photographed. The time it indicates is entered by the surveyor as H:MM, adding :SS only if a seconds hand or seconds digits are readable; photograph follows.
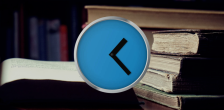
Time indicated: 1:23
